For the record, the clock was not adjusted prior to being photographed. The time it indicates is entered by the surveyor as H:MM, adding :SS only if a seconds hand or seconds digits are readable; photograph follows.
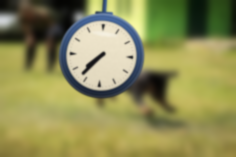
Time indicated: 7:37
